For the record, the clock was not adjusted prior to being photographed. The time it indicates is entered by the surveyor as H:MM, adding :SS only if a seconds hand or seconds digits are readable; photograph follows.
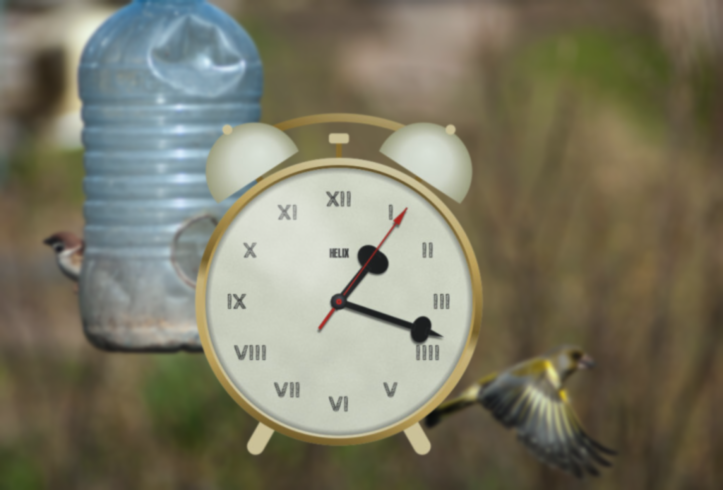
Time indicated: 1:18:06
